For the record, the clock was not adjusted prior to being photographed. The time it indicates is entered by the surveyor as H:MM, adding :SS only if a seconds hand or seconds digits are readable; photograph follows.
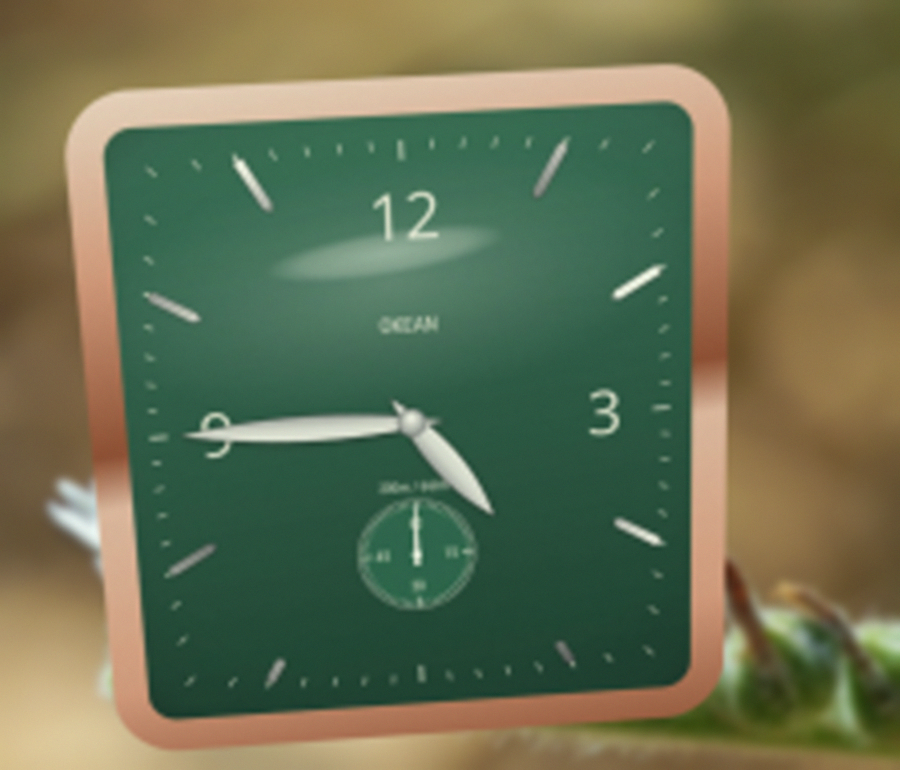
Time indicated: 4:45
